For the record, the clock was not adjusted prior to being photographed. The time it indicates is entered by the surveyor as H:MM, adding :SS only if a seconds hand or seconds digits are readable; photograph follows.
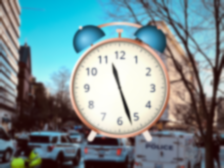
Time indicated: 11:27
